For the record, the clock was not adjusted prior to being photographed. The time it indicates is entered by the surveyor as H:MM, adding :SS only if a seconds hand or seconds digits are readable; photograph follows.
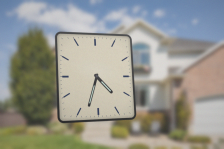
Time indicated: 4:33
